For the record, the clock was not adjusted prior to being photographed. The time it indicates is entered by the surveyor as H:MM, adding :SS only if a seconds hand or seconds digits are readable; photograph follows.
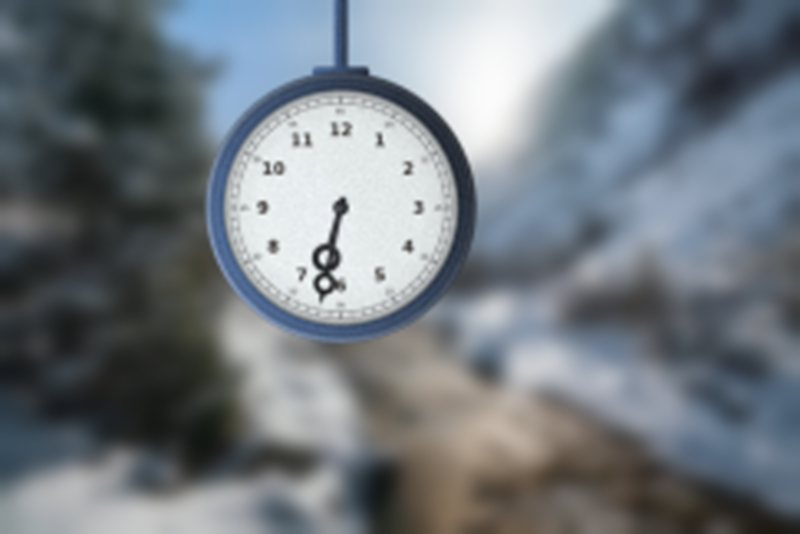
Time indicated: 6:32
